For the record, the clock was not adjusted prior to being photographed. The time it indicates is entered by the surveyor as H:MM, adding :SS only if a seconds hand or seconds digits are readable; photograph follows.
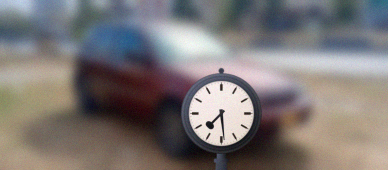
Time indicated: 7:29
